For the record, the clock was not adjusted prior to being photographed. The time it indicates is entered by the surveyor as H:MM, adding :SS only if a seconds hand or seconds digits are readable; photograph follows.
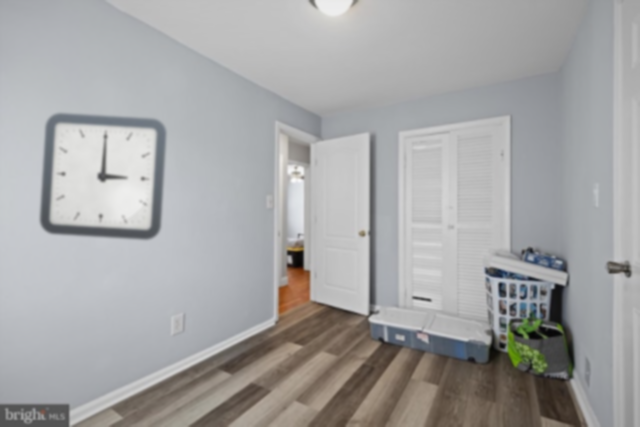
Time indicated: 3:00
